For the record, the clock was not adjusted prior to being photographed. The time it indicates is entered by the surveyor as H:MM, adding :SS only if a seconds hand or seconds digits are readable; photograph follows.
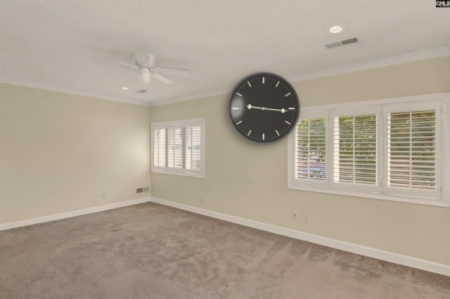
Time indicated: 9:16
